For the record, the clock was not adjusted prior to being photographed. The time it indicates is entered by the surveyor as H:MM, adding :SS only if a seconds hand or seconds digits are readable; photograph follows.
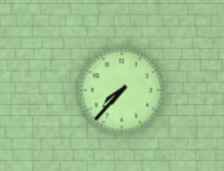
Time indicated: 7:37
